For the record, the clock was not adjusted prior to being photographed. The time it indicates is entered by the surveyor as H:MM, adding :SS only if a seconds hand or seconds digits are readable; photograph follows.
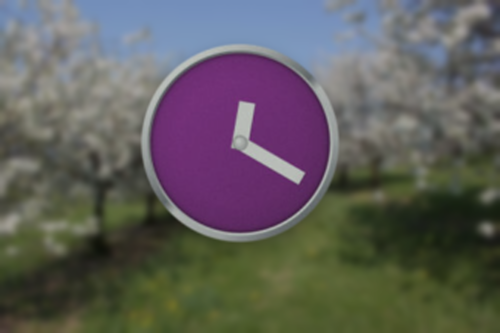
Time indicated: 12:20
